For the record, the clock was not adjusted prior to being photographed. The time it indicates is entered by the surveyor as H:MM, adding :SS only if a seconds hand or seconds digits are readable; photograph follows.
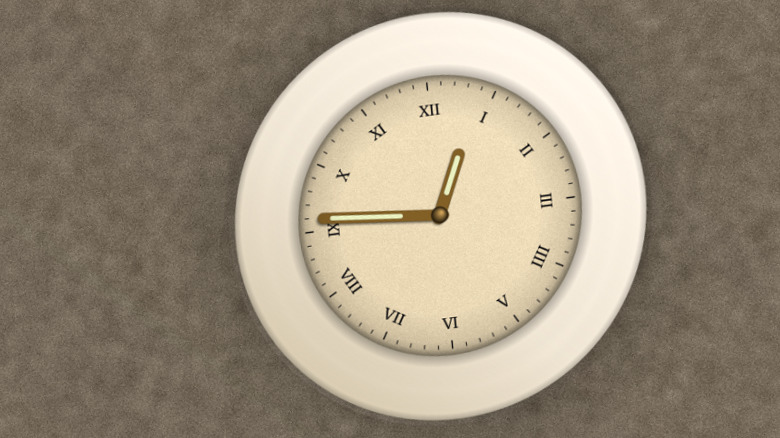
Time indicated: 12:46
